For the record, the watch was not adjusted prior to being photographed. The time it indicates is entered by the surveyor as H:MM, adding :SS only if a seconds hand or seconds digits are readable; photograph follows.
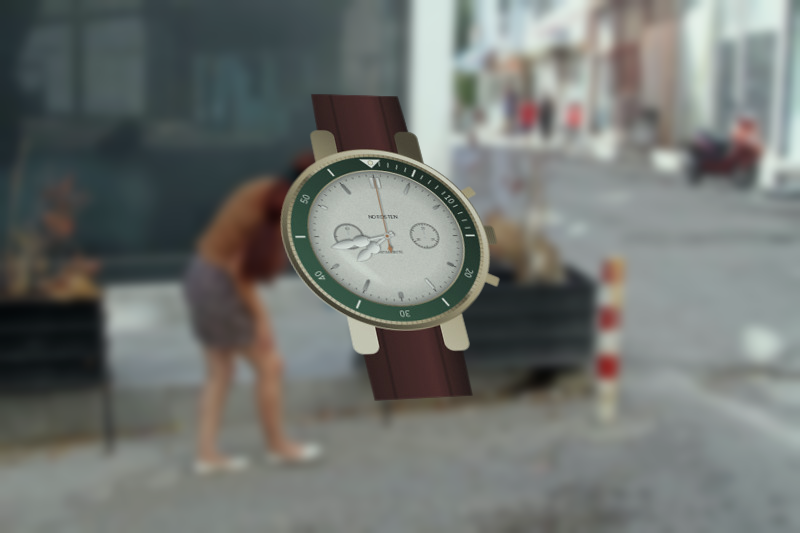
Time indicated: 7:43
